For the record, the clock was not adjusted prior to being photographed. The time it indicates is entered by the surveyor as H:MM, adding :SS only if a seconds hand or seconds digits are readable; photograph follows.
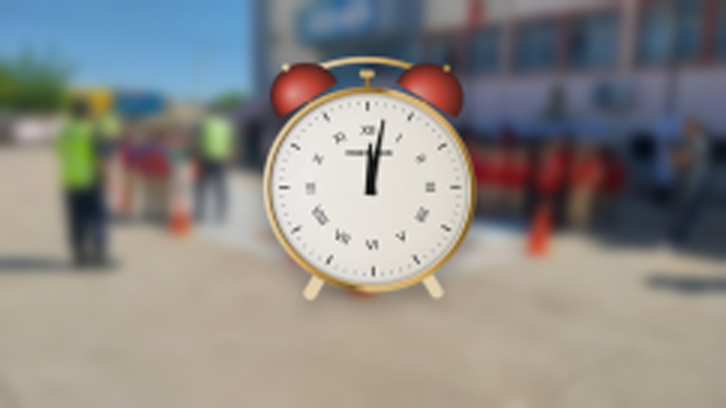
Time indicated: 12:02
